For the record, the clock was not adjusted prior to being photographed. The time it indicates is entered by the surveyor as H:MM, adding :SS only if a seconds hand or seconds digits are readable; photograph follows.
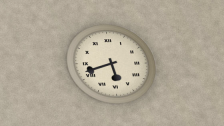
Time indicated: 5:42
